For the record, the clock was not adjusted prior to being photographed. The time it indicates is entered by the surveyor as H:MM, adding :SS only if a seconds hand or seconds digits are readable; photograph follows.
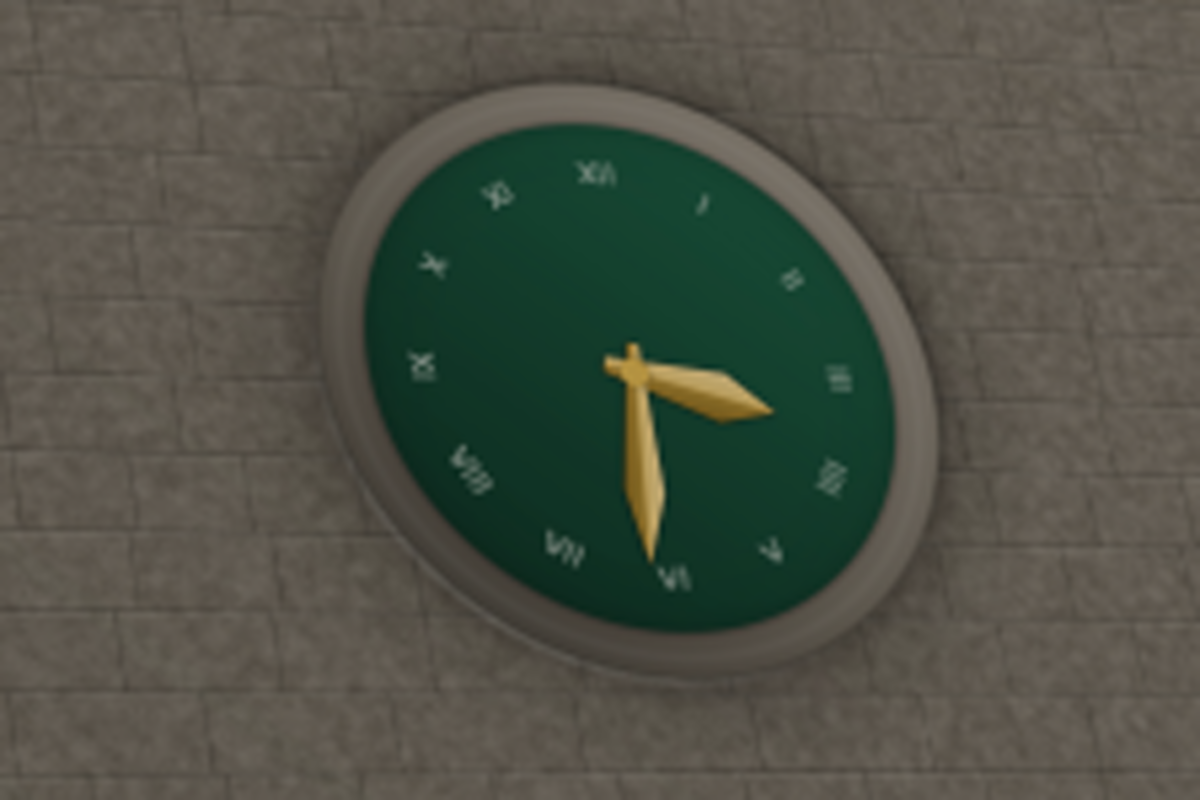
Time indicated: 3:31
